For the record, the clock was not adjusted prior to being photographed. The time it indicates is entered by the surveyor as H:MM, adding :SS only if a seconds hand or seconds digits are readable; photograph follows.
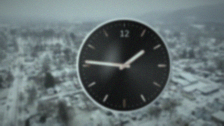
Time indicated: 1:46
